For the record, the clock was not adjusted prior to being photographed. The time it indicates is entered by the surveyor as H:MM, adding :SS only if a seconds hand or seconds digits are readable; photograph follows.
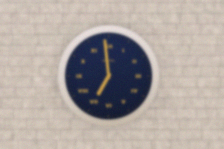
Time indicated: 6:59
